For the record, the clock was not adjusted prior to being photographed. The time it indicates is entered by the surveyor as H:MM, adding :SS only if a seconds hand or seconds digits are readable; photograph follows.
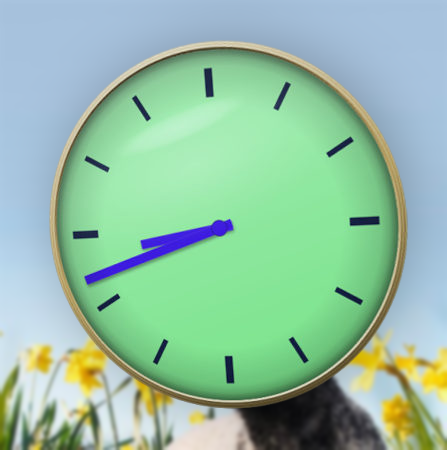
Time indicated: 8:42
